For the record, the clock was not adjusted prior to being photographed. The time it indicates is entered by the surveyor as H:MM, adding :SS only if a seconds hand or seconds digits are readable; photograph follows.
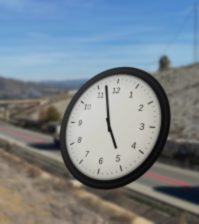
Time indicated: 4:57
